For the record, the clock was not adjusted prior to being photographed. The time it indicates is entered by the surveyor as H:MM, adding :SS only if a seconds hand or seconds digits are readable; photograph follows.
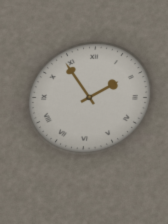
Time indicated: 1:54
